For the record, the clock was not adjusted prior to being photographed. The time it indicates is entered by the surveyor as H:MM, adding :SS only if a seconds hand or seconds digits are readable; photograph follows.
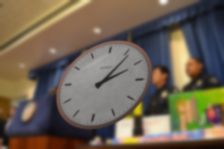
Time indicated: 2:06
